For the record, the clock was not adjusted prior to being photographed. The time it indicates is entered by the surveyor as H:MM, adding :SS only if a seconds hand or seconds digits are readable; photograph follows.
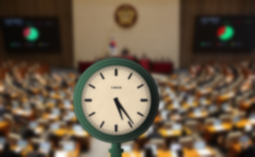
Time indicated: 5:24
